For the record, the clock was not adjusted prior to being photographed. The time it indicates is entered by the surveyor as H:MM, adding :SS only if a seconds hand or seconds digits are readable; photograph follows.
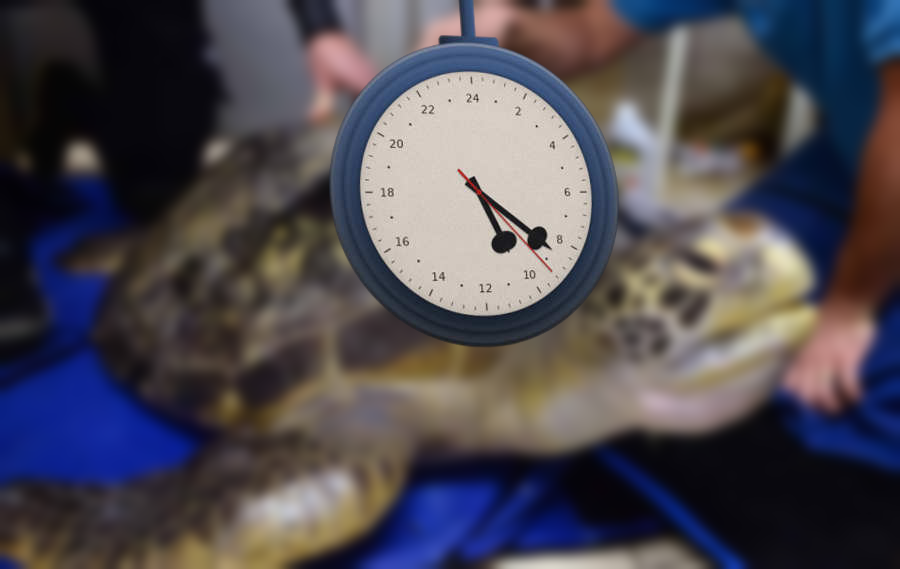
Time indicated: 10:21:23
